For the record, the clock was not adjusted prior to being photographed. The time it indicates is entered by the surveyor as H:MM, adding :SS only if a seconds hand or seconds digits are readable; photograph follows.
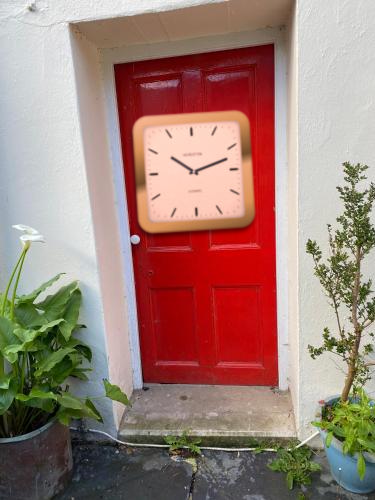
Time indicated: 10:12
